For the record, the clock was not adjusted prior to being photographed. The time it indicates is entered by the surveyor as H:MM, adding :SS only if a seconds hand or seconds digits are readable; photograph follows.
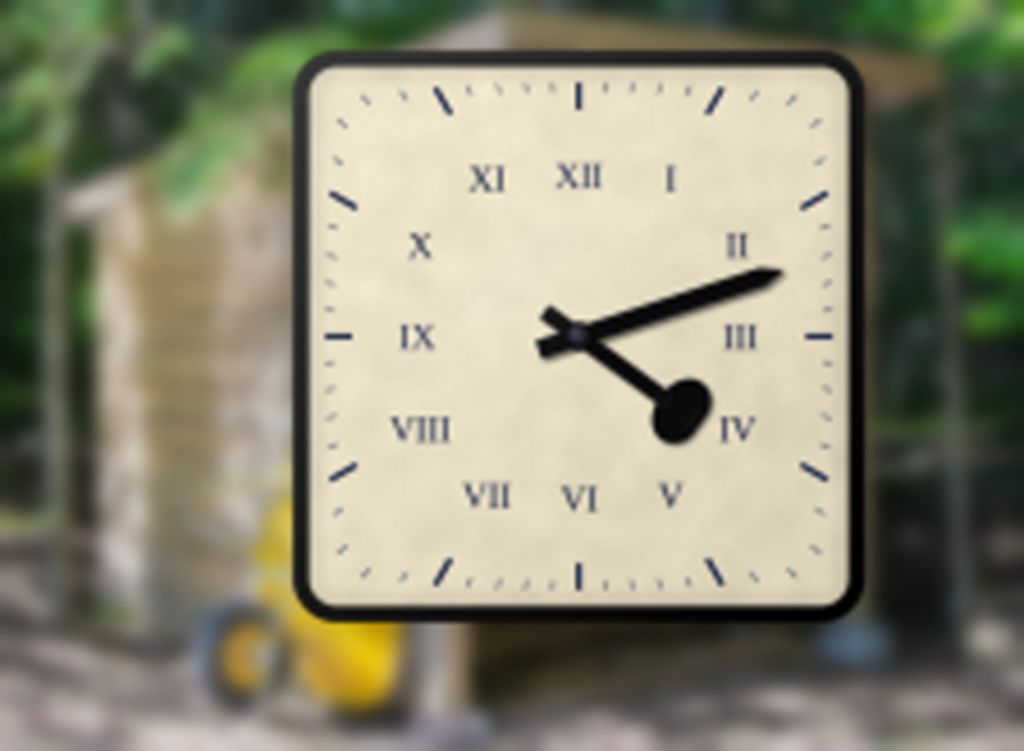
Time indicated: 4:12
